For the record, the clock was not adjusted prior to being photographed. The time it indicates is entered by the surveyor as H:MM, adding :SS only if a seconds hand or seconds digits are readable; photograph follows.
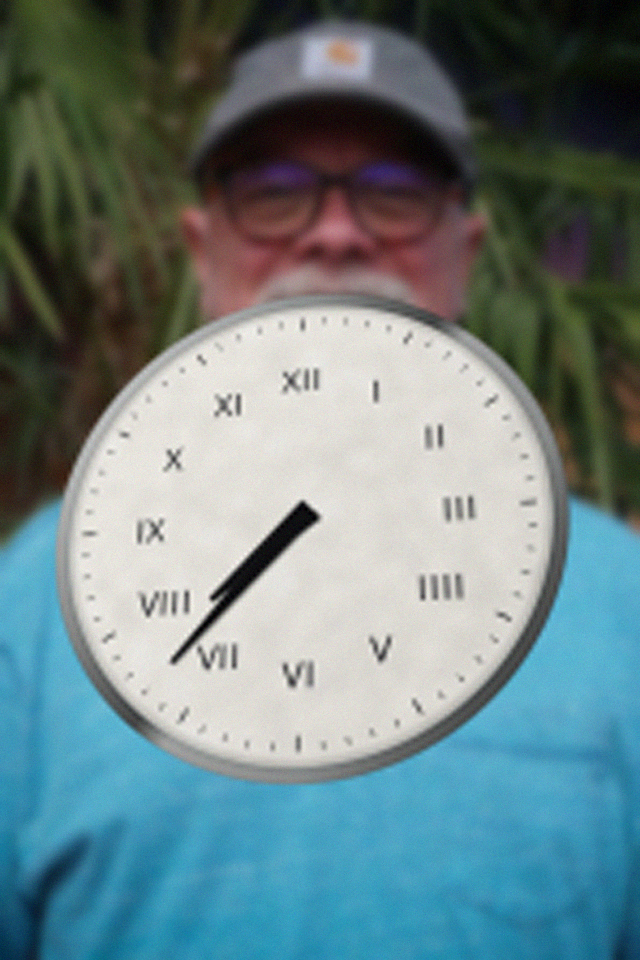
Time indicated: 7:37
